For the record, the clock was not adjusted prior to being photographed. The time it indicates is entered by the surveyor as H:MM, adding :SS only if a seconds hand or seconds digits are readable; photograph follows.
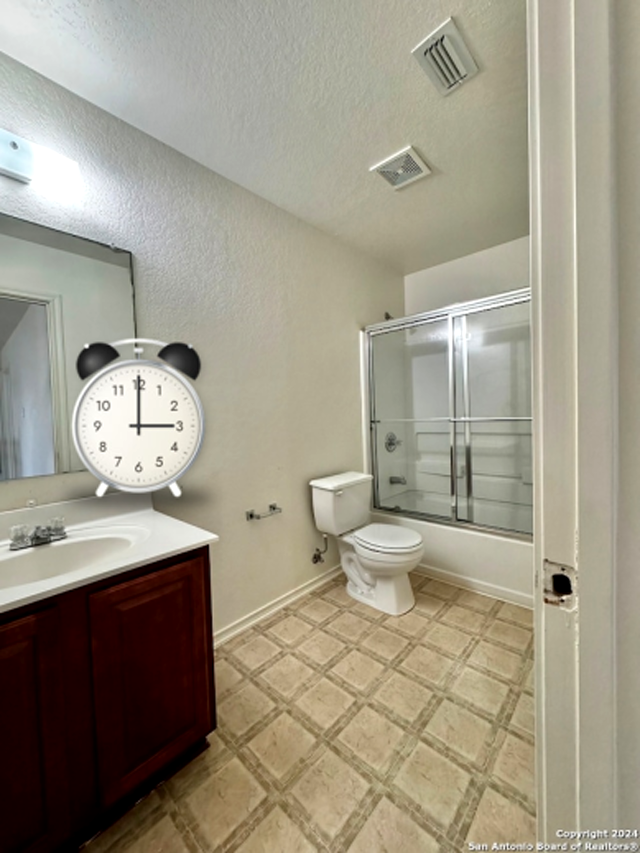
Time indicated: 3:00
